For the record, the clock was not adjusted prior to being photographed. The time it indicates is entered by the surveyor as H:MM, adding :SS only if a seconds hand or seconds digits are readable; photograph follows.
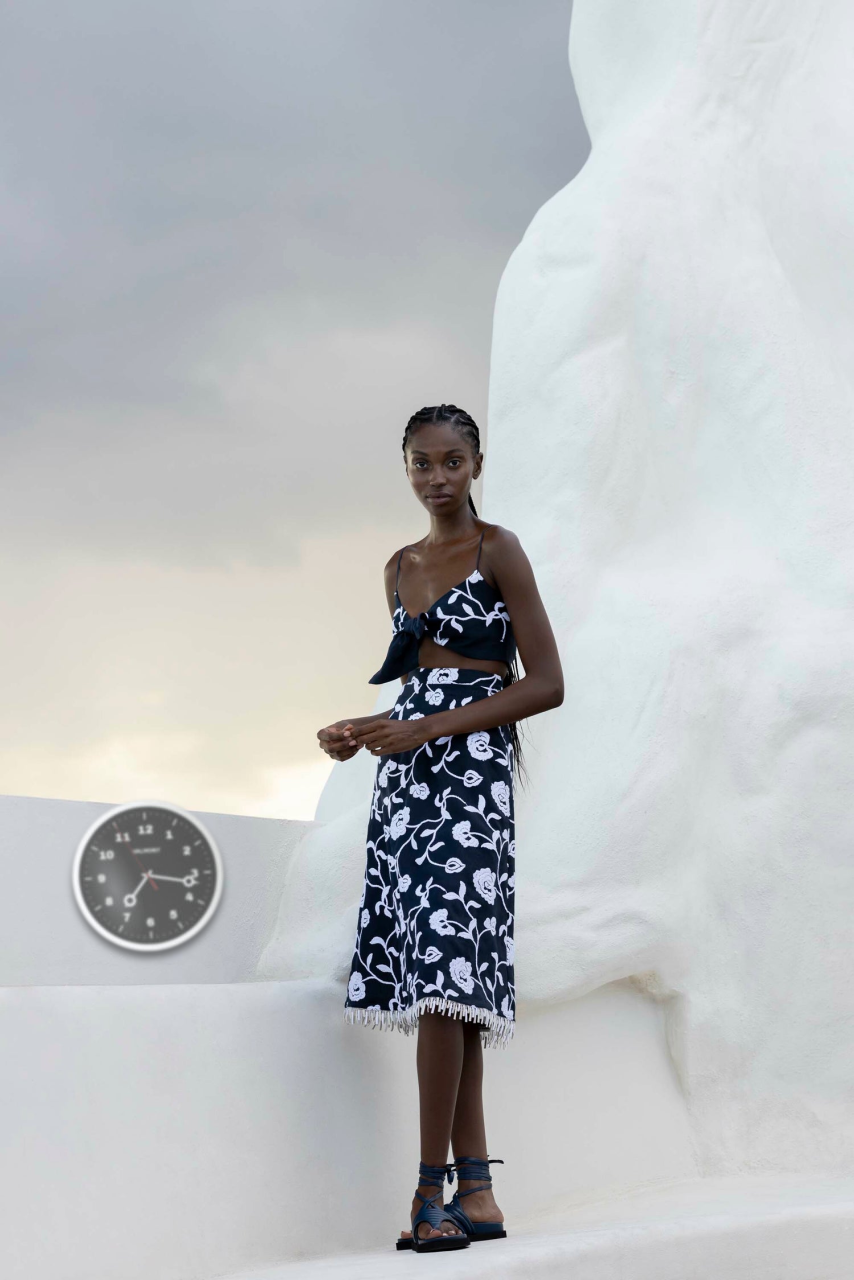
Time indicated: 7:16:55
